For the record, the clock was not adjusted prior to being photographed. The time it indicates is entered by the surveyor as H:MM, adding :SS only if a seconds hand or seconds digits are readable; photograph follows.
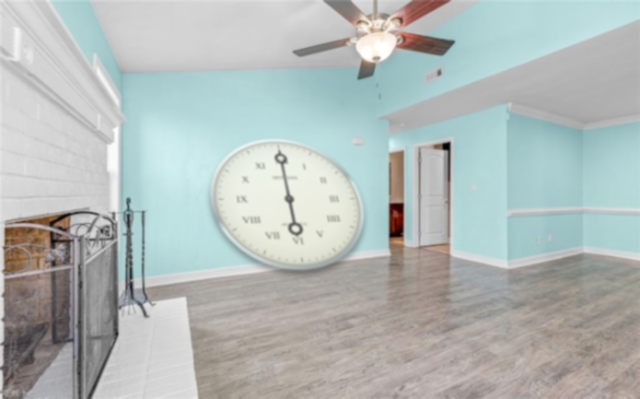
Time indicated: 6:00
